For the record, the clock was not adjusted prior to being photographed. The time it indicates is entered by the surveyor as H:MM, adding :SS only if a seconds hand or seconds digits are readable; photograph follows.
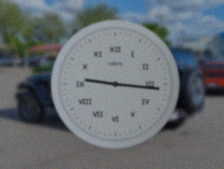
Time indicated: 9:16
